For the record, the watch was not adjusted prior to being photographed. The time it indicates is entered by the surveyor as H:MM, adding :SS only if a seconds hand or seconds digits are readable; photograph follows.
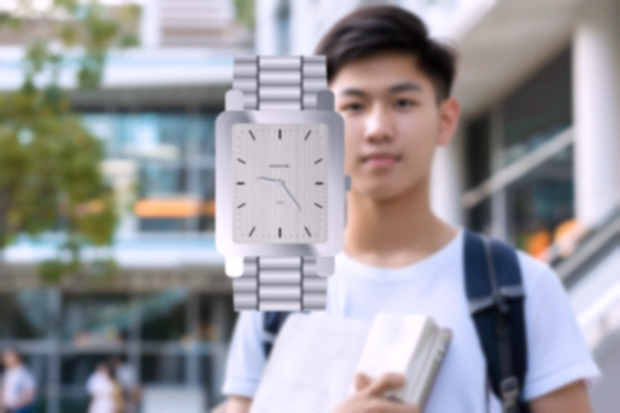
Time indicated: 9:24
